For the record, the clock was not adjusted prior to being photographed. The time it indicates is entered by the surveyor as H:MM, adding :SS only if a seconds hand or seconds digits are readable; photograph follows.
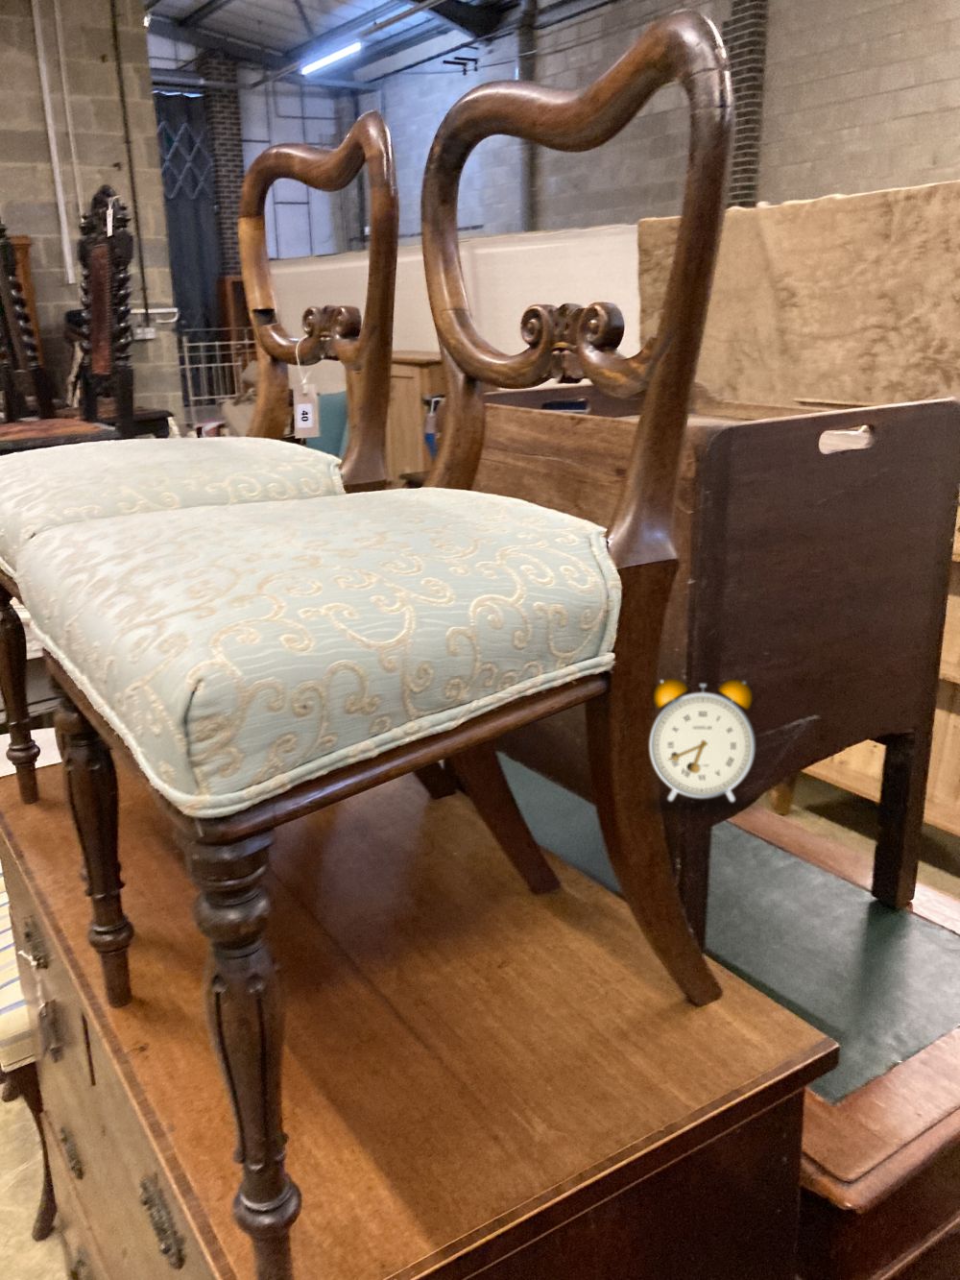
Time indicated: 6:41
